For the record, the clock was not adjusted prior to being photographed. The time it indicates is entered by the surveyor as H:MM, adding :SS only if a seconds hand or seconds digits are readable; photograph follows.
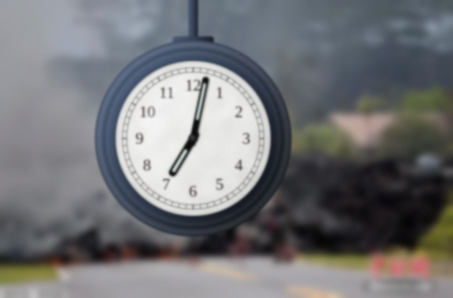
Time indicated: 7:02
